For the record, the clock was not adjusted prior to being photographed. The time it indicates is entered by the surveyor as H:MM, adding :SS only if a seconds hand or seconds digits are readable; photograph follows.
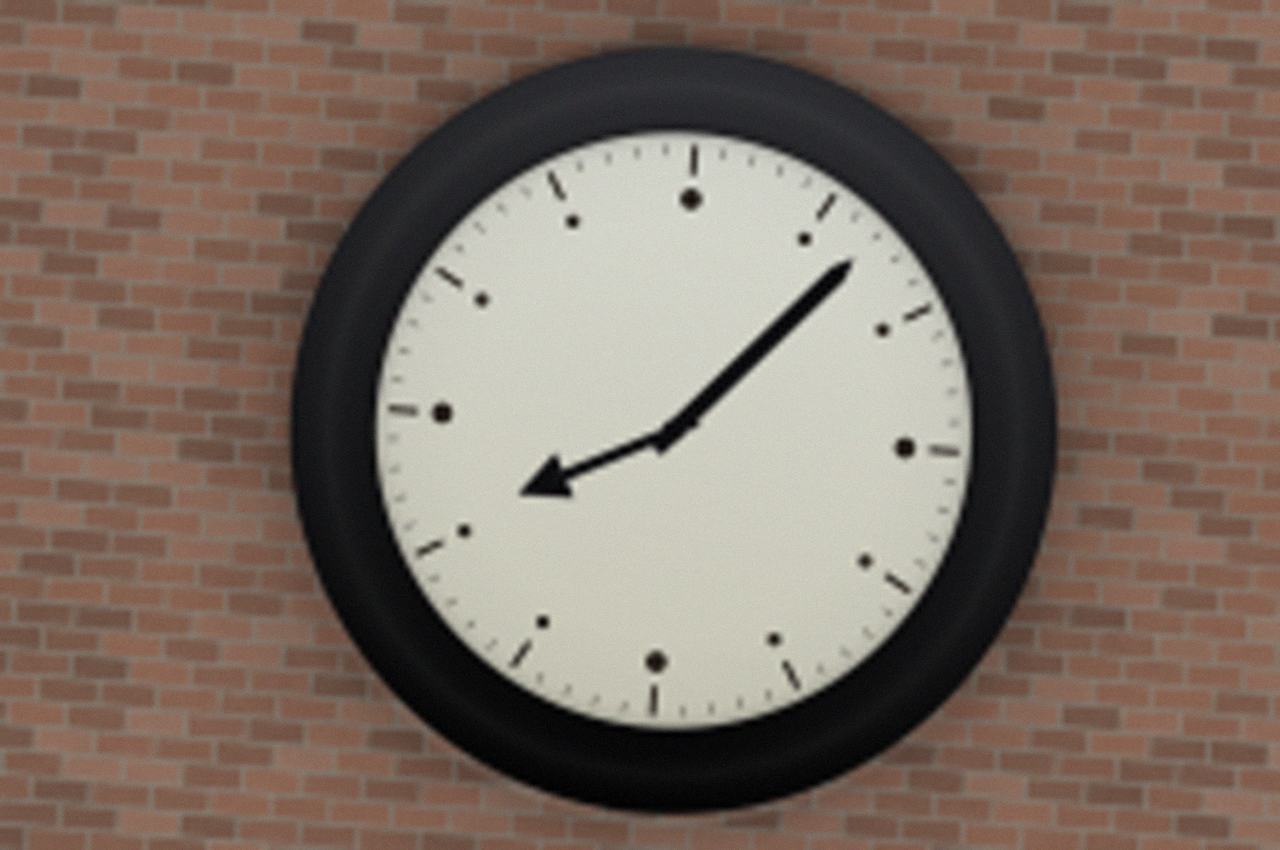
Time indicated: 8:07
